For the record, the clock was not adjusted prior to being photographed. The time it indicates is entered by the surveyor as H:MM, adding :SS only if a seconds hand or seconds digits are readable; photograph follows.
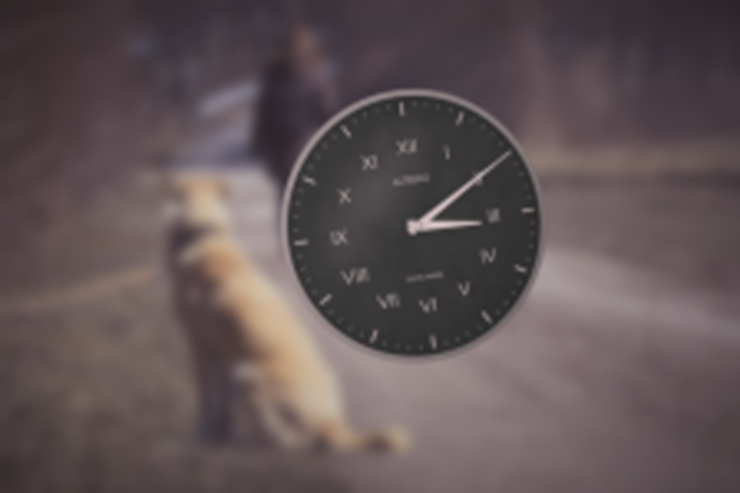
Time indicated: 3:10
